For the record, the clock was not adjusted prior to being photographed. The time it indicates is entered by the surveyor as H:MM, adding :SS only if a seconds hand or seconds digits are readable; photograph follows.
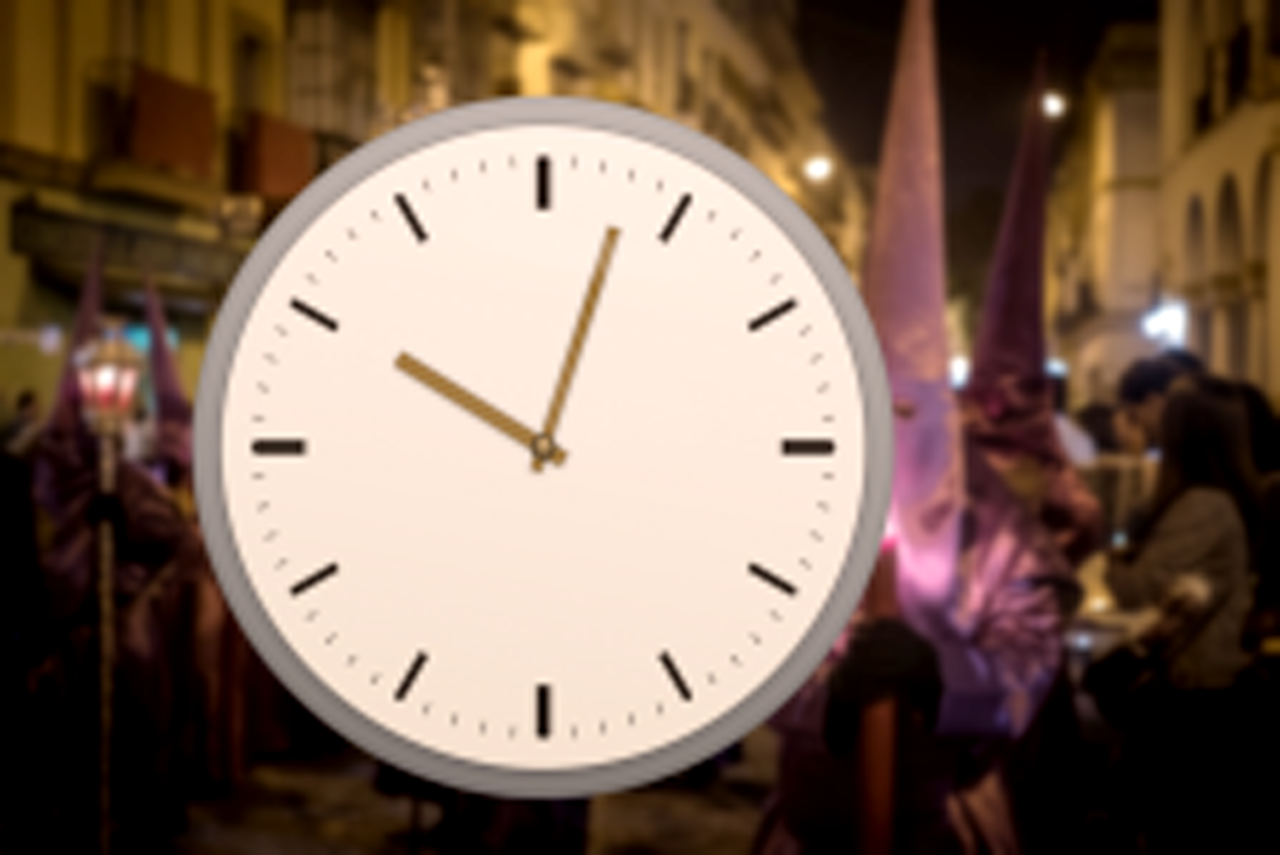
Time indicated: 10:03
